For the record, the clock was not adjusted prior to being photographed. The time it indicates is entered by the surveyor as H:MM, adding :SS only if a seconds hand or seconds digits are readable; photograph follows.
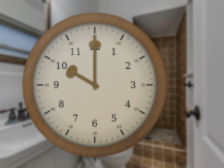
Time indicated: 10:00
